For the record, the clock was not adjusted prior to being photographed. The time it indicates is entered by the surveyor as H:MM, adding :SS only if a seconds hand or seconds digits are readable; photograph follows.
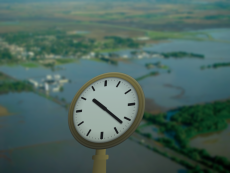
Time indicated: 10:22
